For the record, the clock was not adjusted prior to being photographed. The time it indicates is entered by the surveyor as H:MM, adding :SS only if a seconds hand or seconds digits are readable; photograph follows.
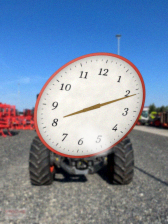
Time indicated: 8:11
